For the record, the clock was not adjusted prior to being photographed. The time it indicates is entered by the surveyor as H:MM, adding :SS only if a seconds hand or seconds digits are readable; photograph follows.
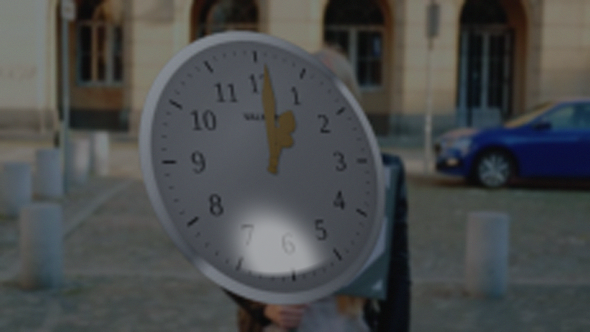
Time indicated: 1:01
